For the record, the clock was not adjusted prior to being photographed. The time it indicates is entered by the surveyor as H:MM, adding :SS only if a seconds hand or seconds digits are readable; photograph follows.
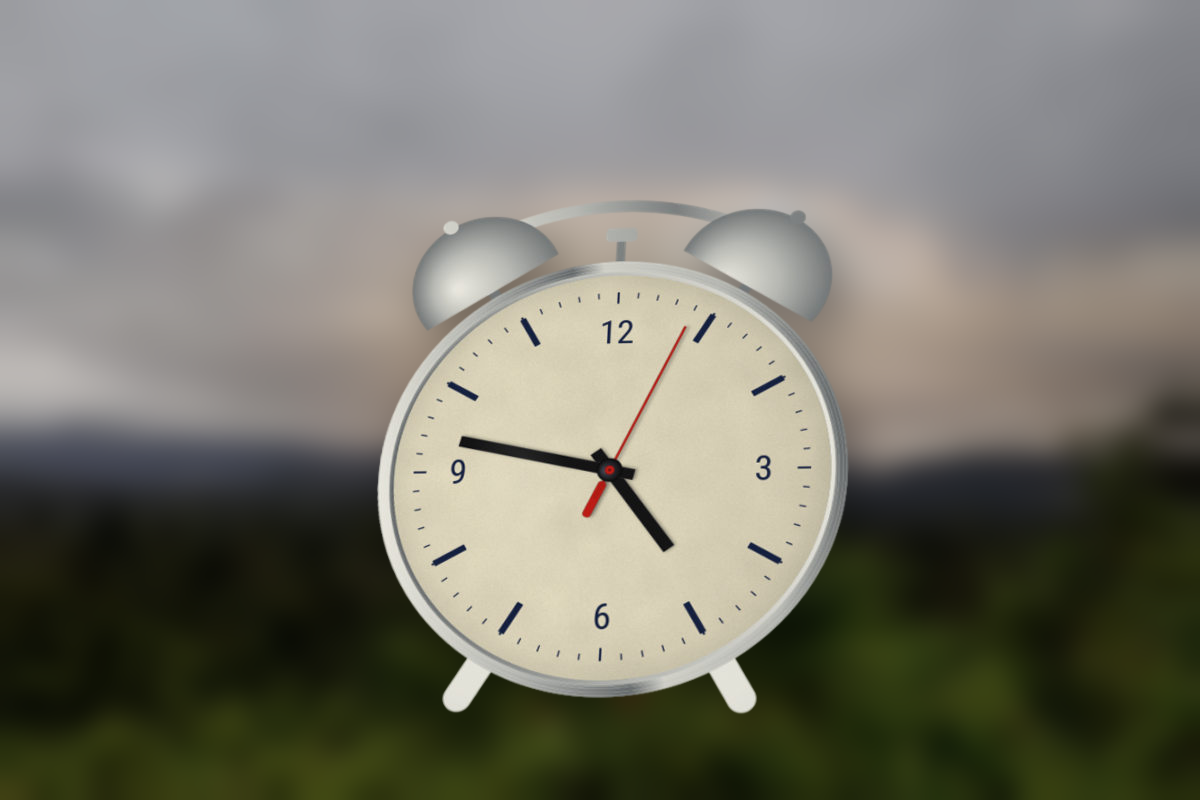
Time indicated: 4:47:04
